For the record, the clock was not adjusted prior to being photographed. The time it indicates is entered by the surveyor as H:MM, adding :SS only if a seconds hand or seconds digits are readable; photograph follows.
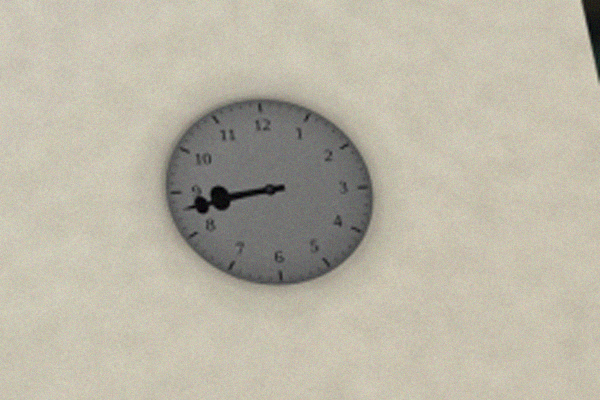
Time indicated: 8:43
